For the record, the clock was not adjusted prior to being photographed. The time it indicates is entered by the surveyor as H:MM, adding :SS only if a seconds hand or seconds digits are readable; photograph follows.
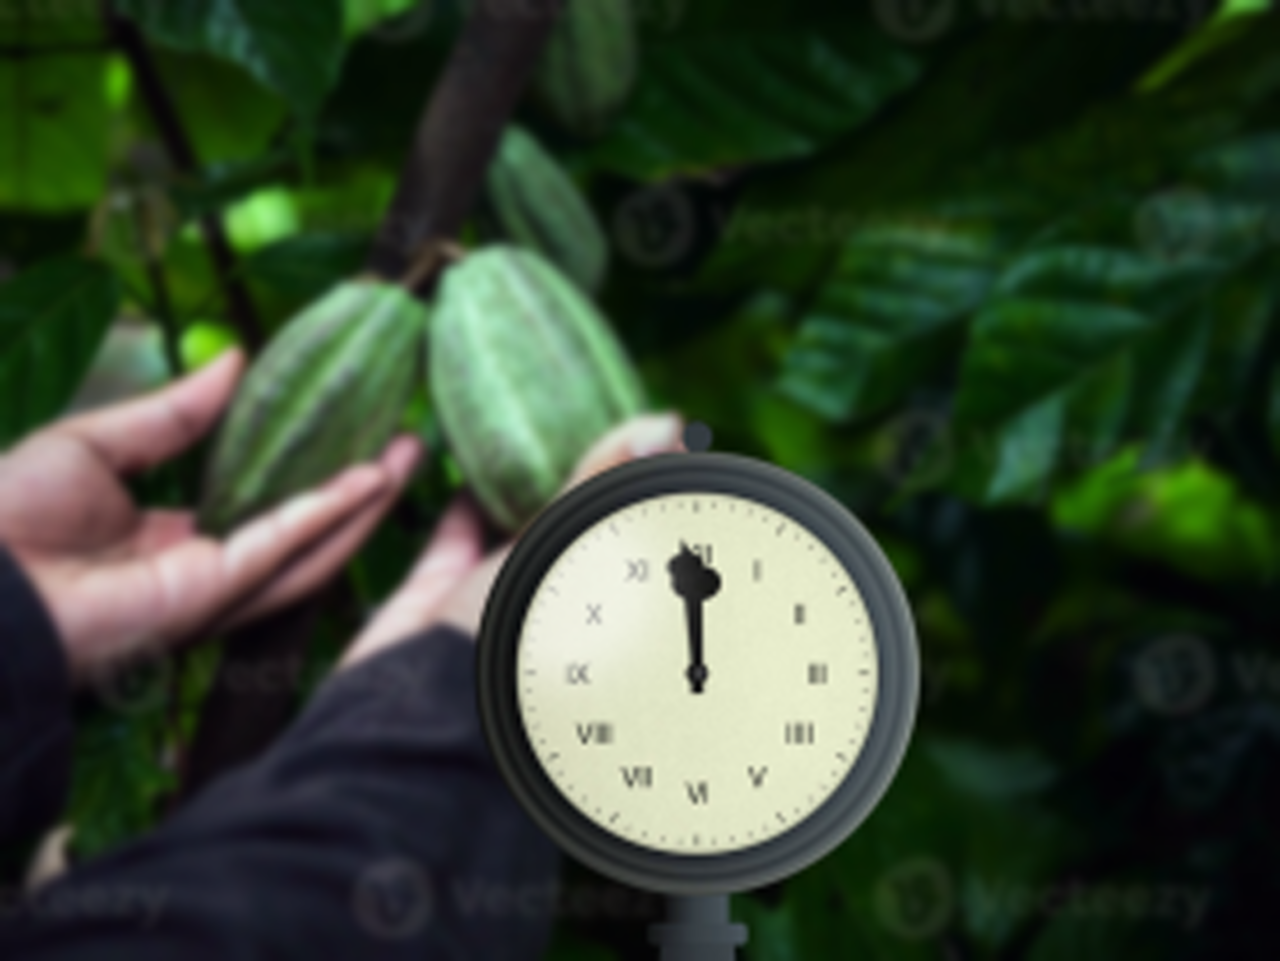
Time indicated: 11:59
